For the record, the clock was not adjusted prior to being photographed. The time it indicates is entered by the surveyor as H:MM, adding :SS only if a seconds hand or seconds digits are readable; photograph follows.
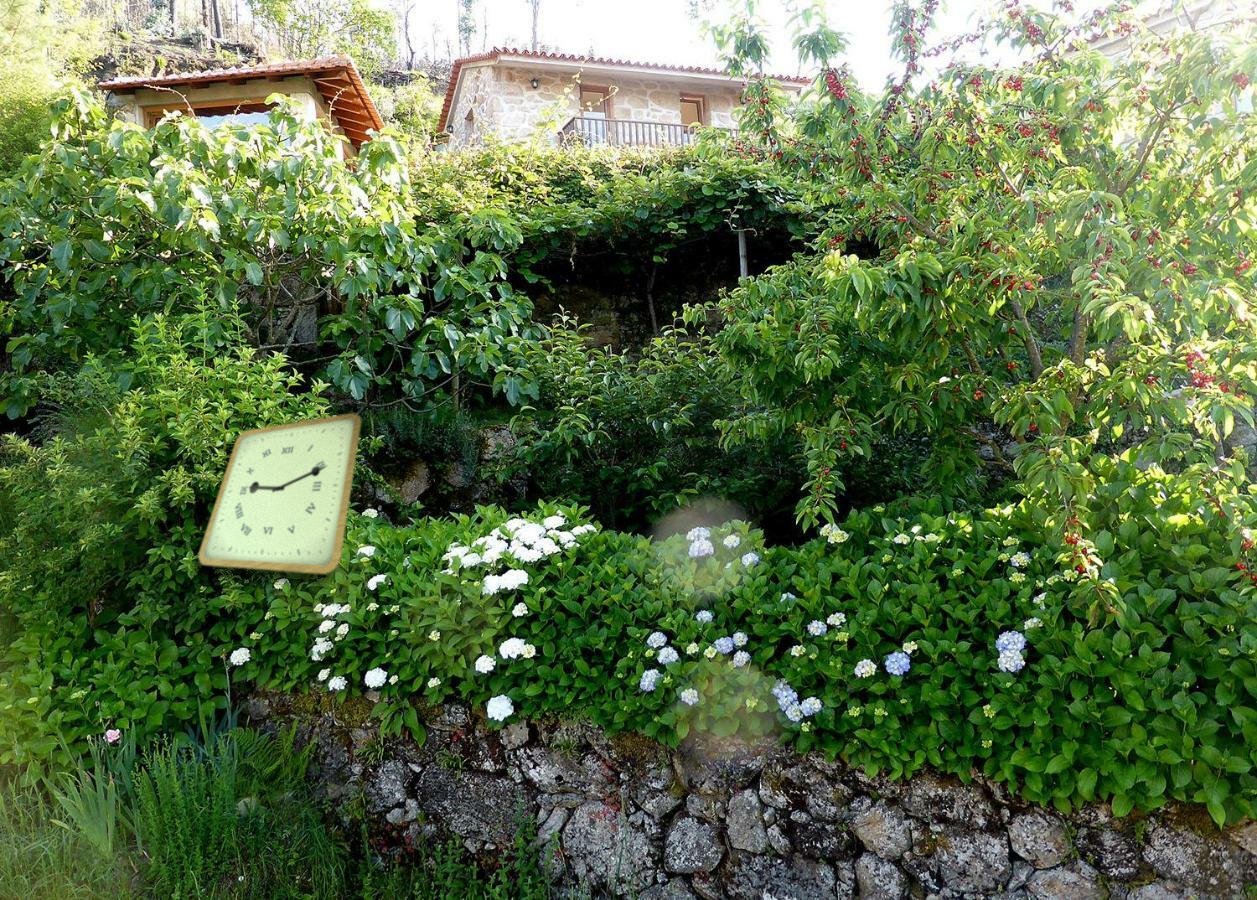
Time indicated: 9:11
